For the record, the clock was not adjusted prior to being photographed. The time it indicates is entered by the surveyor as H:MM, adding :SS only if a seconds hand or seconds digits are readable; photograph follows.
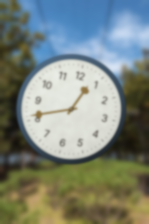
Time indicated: 12:41
